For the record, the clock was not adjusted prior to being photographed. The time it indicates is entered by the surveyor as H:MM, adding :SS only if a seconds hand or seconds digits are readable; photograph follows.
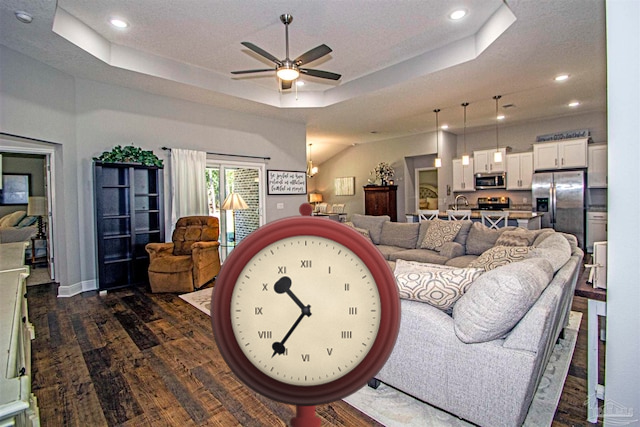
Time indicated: 10:36
